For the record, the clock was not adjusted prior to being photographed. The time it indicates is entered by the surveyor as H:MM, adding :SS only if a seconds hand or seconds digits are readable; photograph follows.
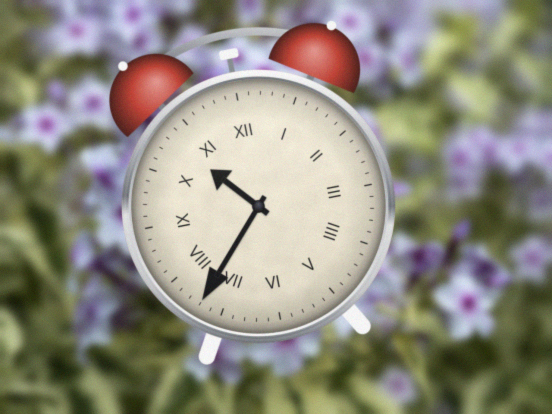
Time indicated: 10:37
